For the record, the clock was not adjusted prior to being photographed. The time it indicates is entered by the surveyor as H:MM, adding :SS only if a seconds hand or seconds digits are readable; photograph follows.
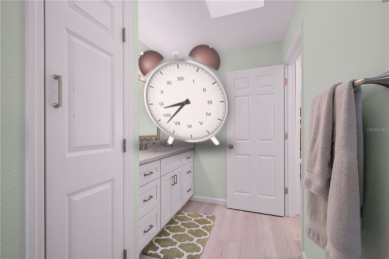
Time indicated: 8:38
